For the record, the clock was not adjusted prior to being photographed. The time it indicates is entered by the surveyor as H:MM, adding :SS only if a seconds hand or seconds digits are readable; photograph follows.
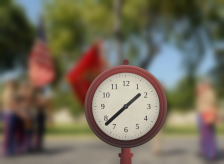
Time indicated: 1:38
